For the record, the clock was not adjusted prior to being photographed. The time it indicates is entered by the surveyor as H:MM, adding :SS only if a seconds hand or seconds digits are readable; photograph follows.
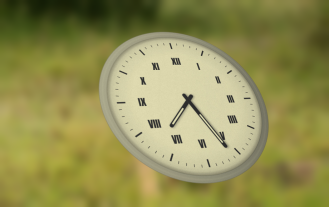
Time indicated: 7:26
